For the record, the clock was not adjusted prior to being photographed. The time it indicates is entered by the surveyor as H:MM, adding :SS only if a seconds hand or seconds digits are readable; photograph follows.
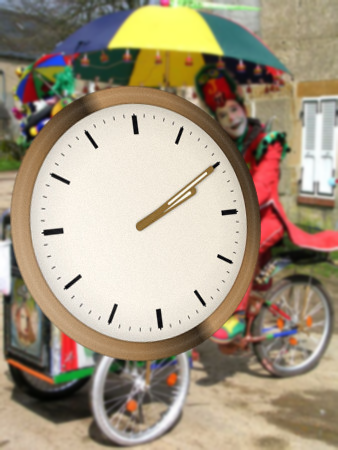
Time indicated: 2:10
